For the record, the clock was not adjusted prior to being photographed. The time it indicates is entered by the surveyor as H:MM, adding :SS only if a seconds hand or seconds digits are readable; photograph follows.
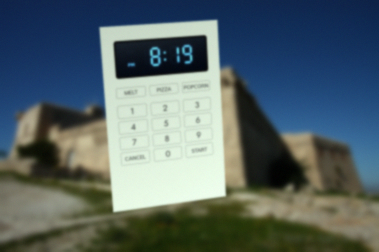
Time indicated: 8:19
